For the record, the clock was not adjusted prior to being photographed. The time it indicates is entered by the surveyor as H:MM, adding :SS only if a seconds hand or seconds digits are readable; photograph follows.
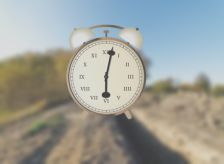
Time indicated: 6:02
